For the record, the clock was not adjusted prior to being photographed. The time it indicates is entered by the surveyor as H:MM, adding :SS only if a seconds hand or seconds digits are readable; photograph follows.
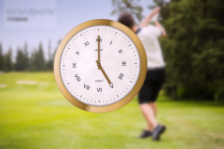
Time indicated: 5:00
